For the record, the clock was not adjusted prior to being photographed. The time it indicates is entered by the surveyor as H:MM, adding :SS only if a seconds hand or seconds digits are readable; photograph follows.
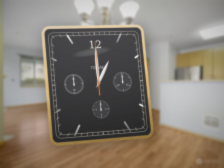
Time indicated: 1:00
